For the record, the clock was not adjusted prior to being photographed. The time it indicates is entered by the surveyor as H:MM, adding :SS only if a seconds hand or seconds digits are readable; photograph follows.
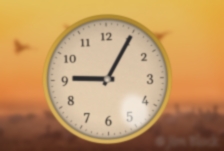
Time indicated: 9:05
